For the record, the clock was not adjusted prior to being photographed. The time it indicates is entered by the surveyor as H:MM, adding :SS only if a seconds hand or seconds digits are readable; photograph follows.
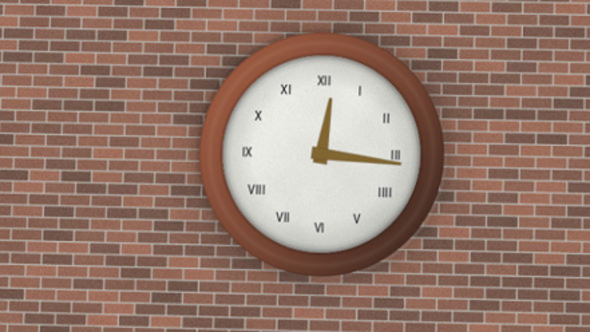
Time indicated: 12:16
